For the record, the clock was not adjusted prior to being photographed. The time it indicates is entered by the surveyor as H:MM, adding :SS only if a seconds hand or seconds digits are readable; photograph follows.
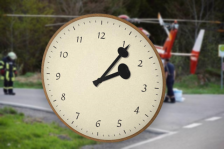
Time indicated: 2:06
